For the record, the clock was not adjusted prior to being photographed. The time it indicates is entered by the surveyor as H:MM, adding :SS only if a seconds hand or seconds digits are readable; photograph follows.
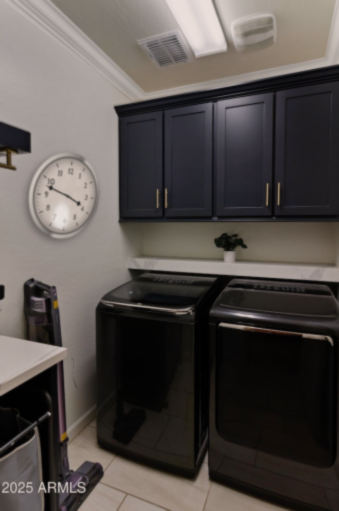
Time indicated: 3:48
